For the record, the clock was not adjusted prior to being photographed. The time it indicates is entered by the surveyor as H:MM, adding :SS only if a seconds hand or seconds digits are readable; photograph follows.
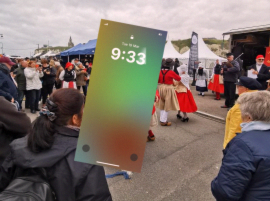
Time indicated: 9:33
